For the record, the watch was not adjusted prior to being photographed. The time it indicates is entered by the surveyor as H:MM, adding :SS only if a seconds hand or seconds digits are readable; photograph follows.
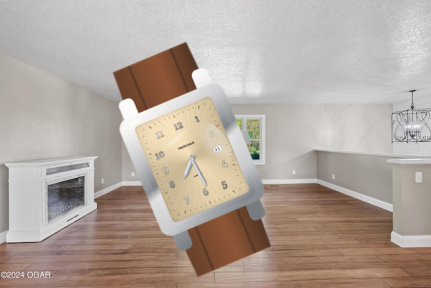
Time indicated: 7:29
